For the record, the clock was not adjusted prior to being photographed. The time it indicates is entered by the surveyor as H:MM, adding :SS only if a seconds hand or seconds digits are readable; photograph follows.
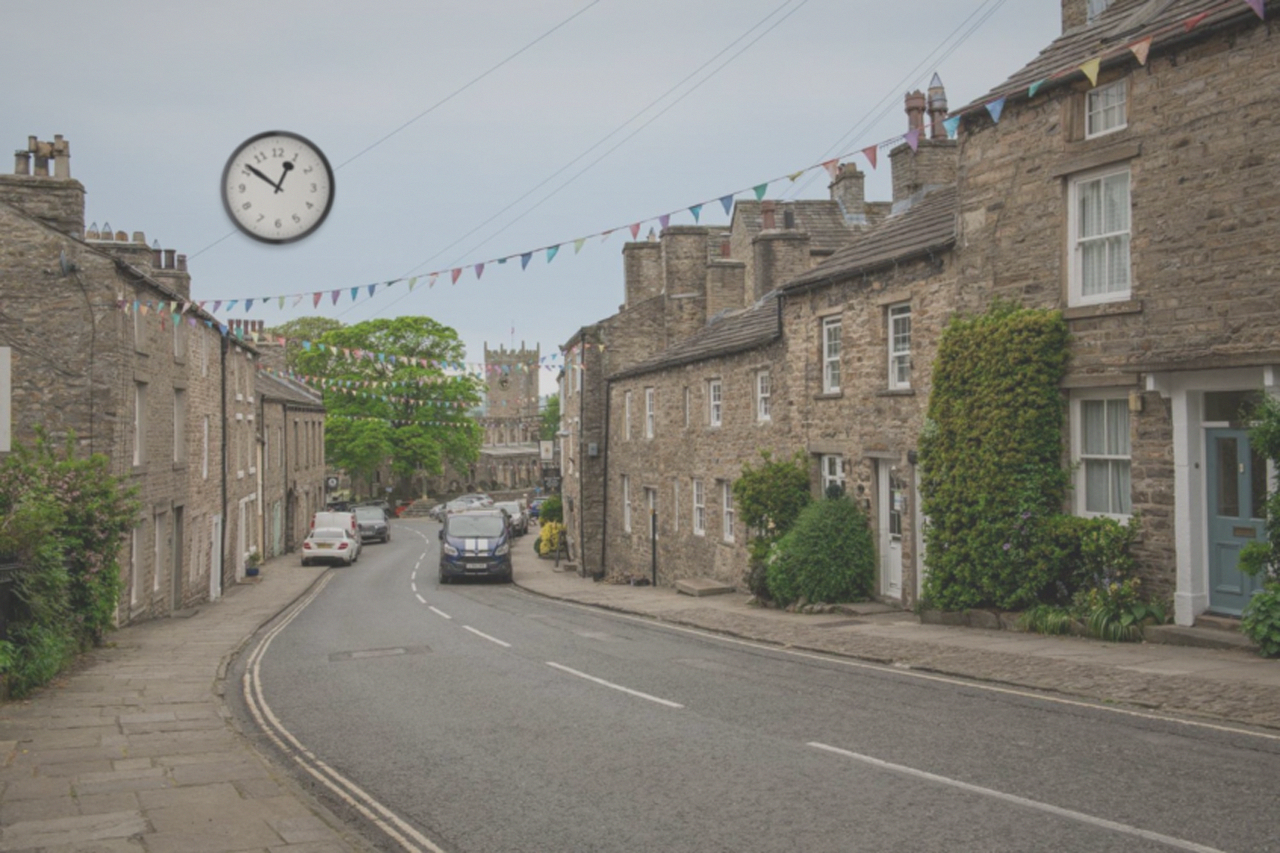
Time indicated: 12:51
